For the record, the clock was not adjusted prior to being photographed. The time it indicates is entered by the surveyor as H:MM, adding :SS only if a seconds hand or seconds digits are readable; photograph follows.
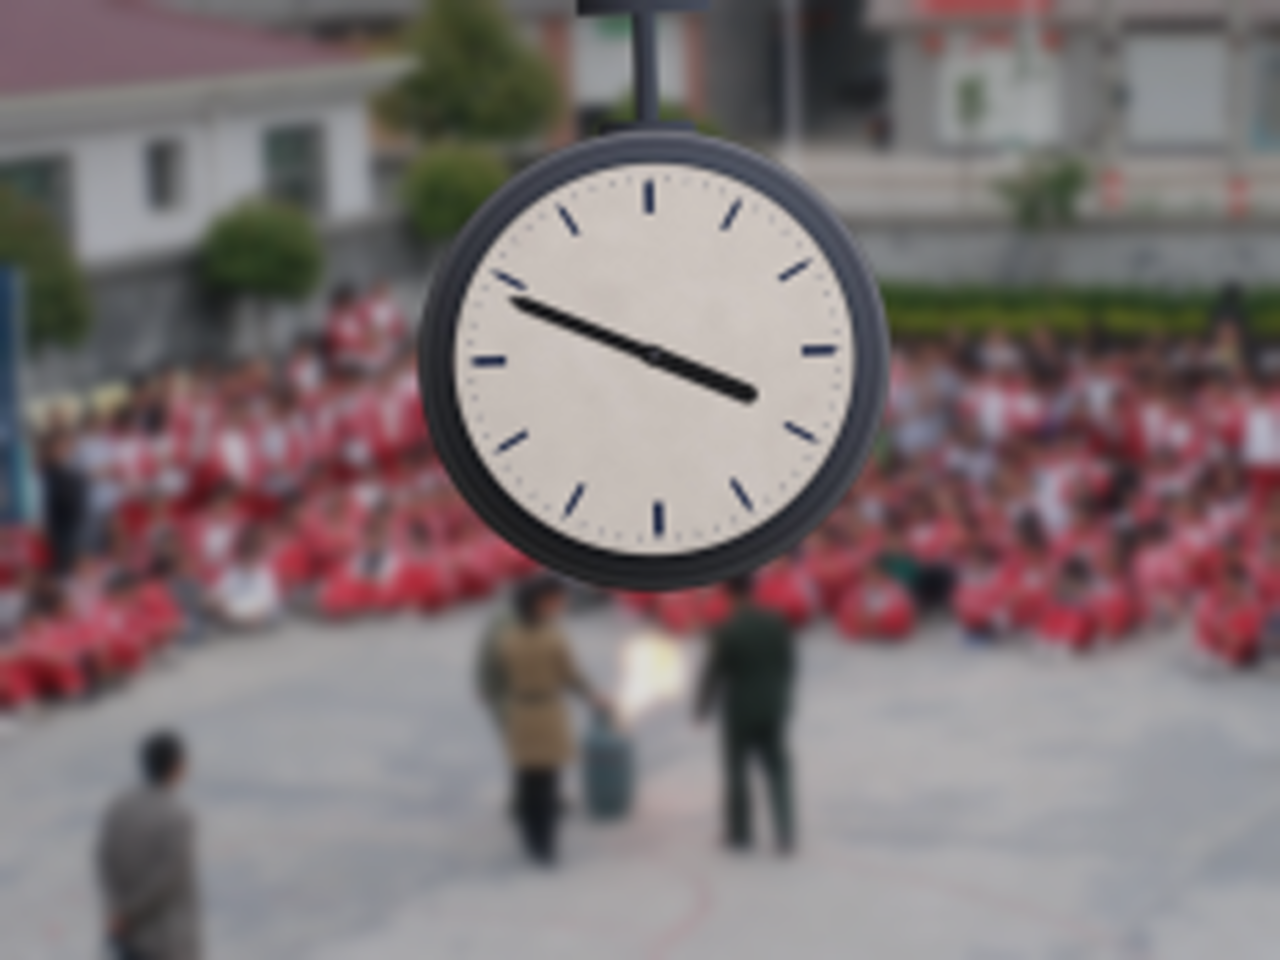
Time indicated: 3:49
